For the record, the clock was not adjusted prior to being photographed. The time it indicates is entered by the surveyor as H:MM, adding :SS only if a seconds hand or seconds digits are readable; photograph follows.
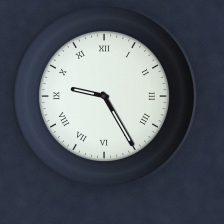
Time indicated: 9:25
